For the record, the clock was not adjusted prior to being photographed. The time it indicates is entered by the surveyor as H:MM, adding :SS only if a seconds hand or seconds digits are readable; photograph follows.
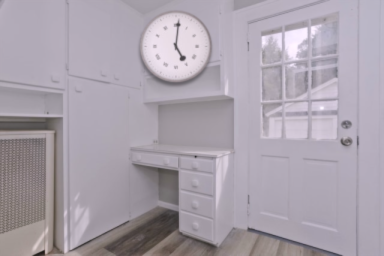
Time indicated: 5:01
